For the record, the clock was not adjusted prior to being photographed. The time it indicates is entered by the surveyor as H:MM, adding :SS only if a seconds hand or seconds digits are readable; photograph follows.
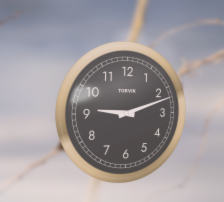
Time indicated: 9:12
